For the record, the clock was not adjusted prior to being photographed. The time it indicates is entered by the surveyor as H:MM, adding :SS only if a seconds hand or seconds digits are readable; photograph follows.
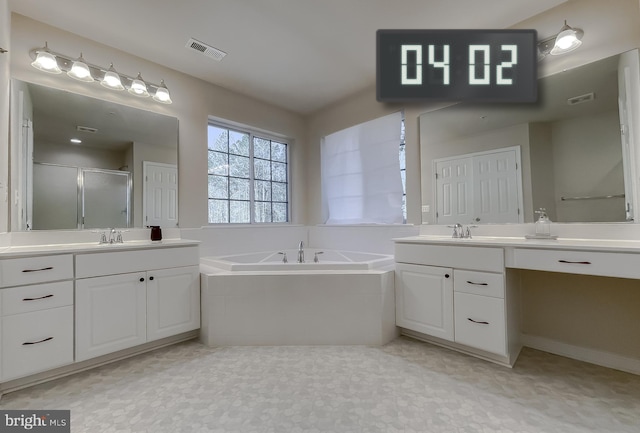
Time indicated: 4:02
